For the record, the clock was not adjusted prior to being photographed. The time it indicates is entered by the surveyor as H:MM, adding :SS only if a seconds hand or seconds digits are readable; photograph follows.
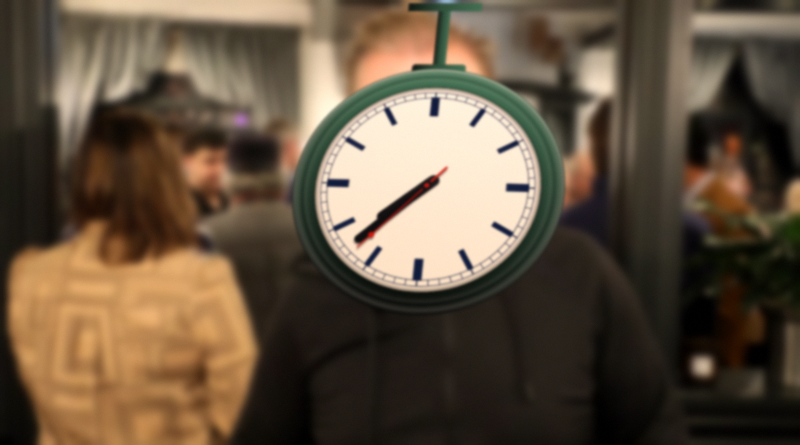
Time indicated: 7:37:37
